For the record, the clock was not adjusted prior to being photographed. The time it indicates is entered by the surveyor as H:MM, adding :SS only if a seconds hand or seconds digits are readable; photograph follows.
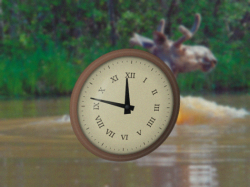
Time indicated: 11:47
